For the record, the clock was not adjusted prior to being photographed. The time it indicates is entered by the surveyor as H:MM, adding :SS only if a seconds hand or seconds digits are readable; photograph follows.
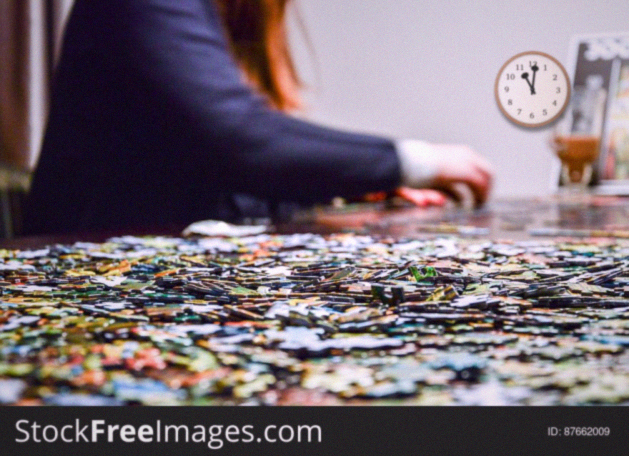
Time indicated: 11:01
